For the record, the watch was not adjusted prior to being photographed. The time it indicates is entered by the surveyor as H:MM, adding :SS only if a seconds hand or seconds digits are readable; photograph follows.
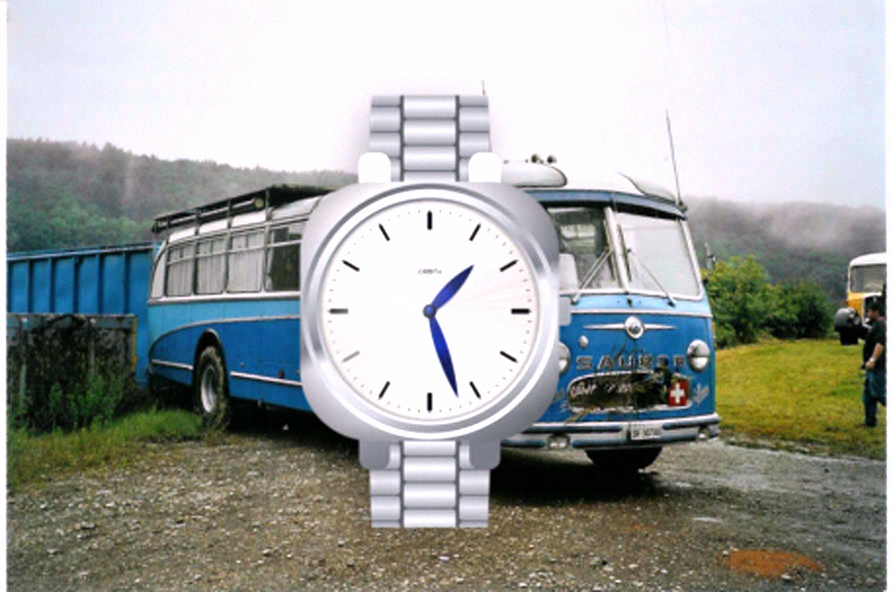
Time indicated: 1:27
